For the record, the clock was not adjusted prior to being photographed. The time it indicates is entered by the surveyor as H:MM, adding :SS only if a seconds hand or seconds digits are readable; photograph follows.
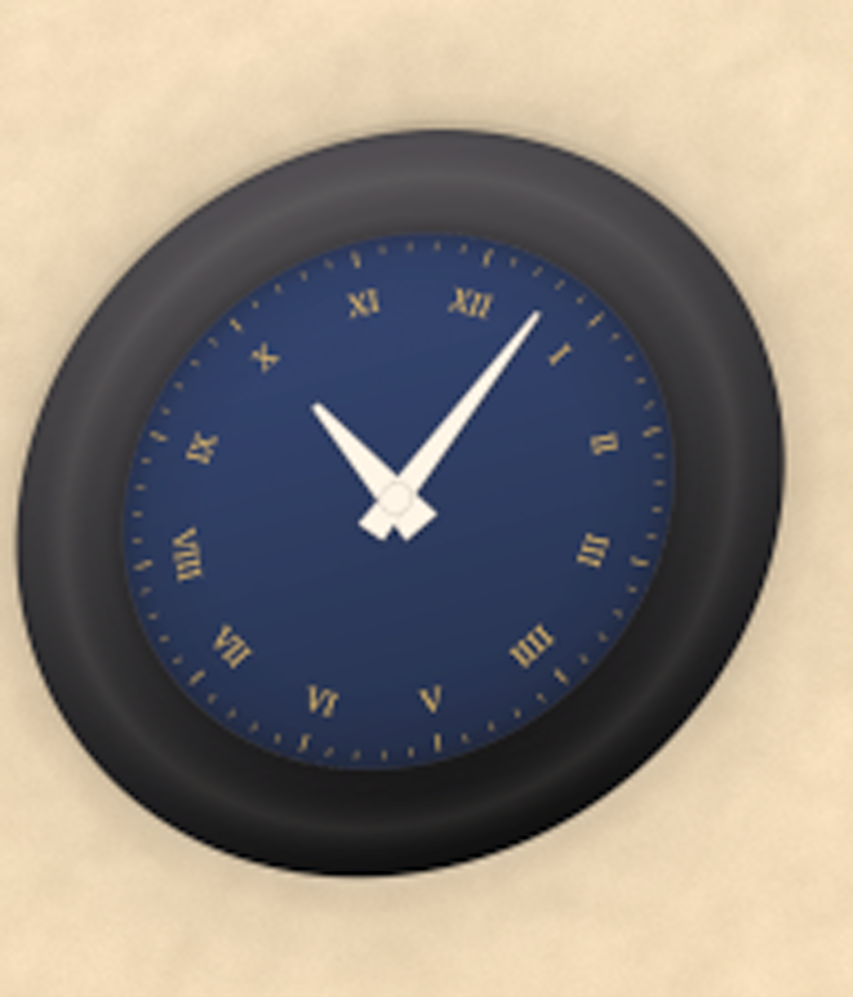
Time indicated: 10:03
